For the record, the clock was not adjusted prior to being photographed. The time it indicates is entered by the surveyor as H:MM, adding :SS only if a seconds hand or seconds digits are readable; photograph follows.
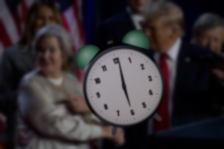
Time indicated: 6:01
